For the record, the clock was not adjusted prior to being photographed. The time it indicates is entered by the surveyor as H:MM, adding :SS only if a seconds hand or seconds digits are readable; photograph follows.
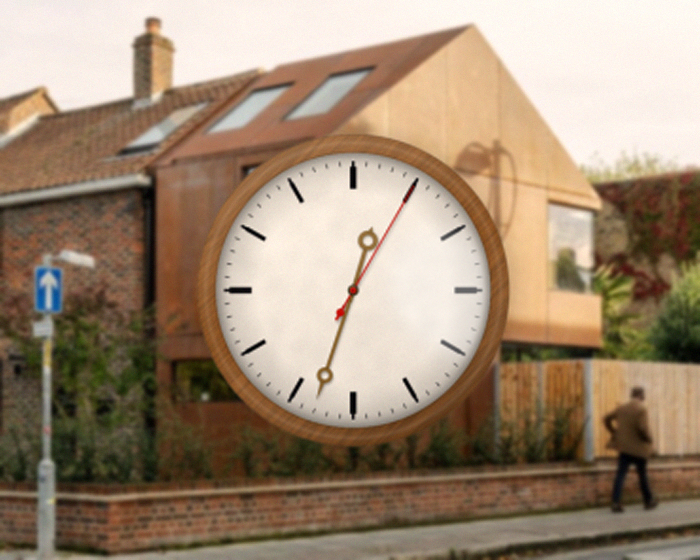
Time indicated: 12:33:05
